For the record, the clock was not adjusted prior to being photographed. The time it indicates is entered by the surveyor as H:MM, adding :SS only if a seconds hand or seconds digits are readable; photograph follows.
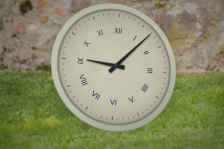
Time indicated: 9:07
